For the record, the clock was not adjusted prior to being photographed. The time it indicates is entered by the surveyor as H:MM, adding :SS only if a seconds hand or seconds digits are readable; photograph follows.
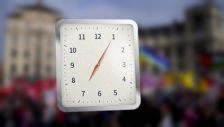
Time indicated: 7:05
